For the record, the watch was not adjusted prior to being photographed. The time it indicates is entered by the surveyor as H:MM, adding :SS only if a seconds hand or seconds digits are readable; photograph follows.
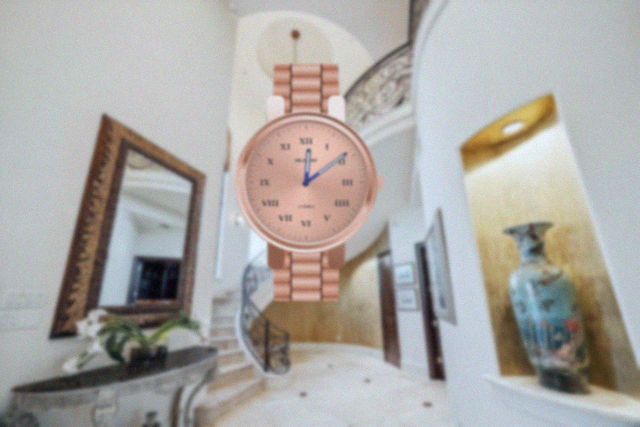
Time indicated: 12:09
